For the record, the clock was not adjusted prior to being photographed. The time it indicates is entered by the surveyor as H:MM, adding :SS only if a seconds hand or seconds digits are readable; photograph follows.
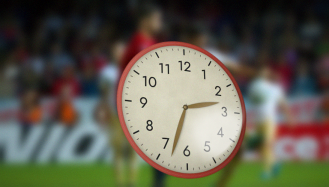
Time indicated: 2:33
